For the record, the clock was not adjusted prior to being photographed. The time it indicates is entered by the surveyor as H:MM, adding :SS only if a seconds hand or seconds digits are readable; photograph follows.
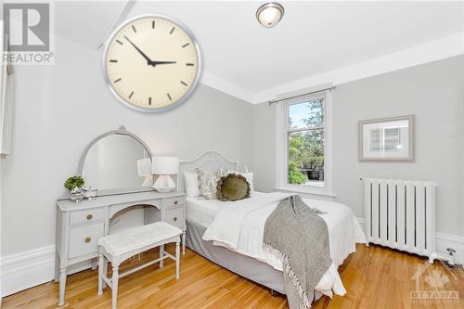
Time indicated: 2:52
